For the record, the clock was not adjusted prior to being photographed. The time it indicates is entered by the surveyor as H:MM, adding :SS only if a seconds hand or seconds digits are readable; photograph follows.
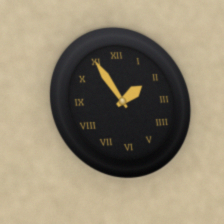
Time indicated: 1:55
